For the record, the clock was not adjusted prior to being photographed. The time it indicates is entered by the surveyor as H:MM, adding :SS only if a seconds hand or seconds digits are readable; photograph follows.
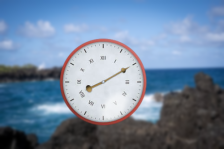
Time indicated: 8:10
